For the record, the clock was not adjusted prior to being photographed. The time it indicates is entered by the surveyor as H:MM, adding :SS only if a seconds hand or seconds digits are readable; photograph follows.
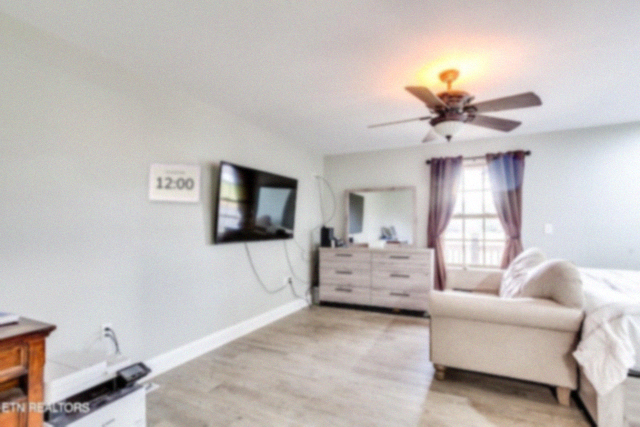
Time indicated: 12:00
